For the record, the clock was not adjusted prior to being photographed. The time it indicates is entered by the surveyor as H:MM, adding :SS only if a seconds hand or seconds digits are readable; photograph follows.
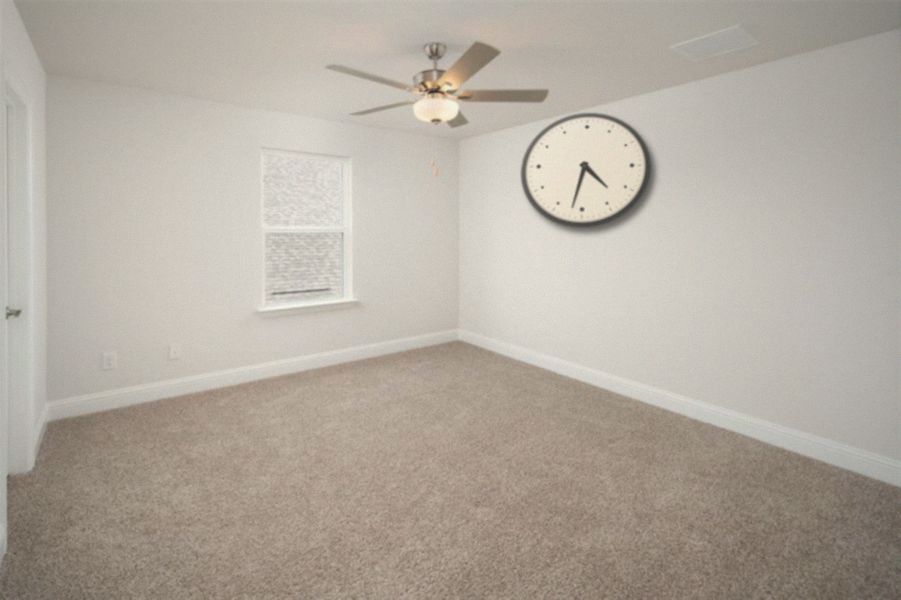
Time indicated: 4:32
